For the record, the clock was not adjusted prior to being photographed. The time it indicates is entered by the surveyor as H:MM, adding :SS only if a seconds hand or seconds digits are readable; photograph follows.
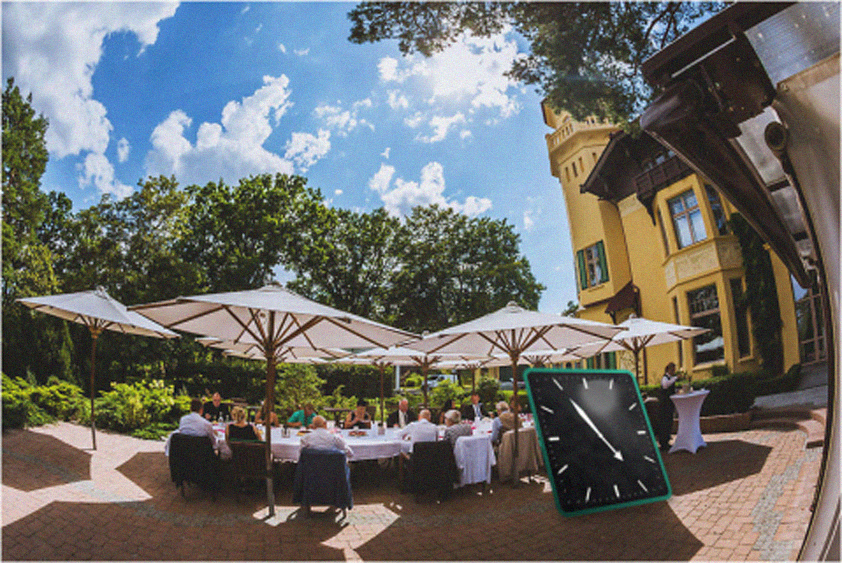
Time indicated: 4:55
